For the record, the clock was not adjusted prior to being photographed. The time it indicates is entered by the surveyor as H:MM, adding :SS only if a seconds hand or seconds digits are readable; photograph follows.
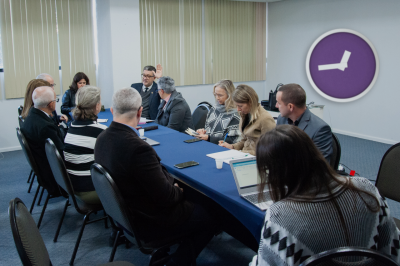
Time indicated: 12:44
